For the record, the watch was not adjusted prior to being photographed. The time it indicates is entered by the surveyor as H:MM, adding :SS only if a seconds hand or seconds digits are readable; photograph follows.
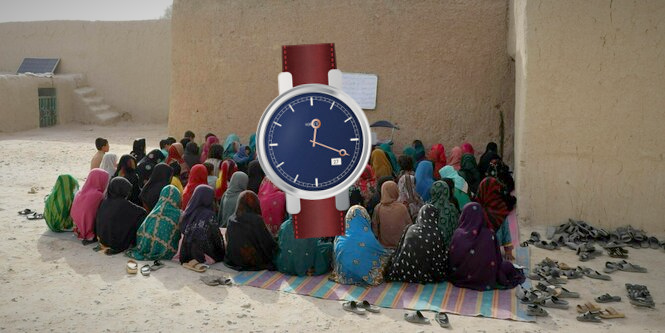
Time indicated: 12:19
